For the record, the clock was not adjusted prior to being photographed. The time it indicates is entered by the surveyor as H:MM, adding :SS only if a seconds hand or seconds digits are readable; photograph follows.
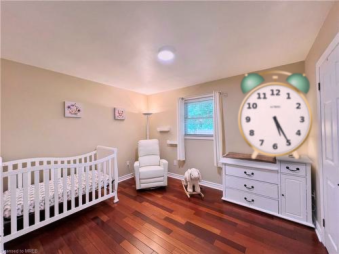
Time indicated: 5:25
